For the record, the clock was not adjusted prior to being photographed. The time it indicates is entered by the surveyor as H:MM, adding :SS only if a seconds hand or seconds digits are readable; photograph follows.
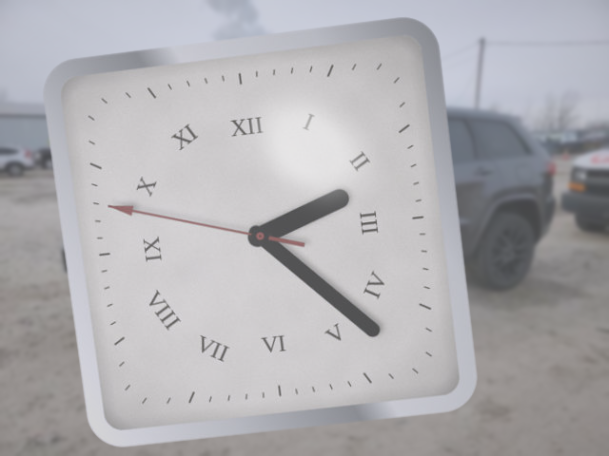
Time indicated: 2:22:48
